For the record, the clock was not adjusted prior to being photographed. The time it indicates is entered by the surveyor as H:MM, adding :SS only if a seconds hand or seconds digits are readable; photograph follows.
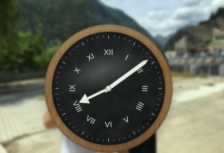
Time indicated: 8:09
